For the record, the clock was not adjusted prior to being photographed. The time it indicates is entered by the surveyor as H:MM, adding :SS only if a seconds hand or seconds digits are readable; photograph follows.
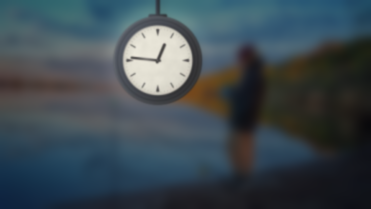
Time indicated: 12:46
